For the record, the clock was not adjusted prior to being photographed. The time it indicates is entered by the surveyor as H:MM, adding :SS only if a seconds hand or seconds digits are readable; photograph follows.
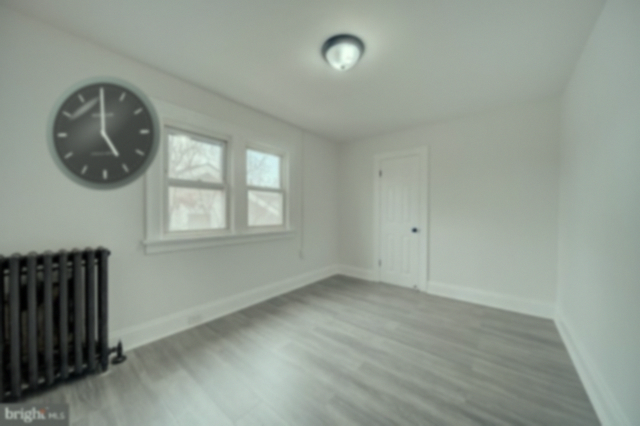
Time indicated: 5:00
